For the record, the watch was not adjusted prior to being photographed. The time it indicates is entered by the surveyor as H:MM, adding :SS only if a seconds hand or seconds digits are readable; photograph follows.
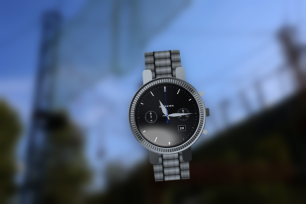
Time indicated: 11:15
